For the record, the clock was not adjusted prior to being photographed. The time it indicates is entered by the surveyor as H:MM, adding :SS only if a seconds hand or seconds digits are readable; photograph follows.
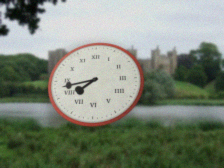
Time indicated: 7:43
